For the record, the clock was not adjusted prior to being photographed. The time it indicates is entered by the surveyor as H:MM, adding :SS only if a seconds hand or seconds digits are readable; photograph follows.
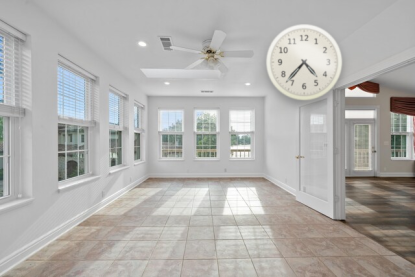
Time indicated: 4:37
